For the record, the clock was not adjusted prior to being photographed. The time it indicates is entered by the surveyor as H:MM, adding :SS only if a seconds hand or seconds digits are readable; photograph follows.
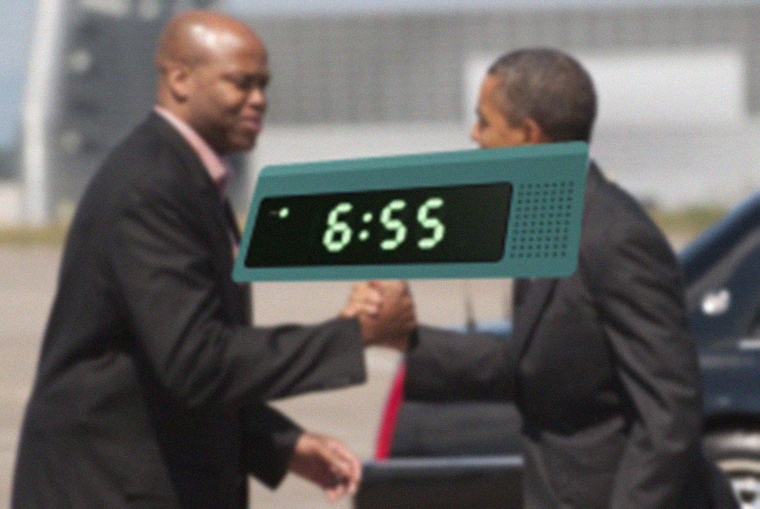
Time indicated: 6:55
